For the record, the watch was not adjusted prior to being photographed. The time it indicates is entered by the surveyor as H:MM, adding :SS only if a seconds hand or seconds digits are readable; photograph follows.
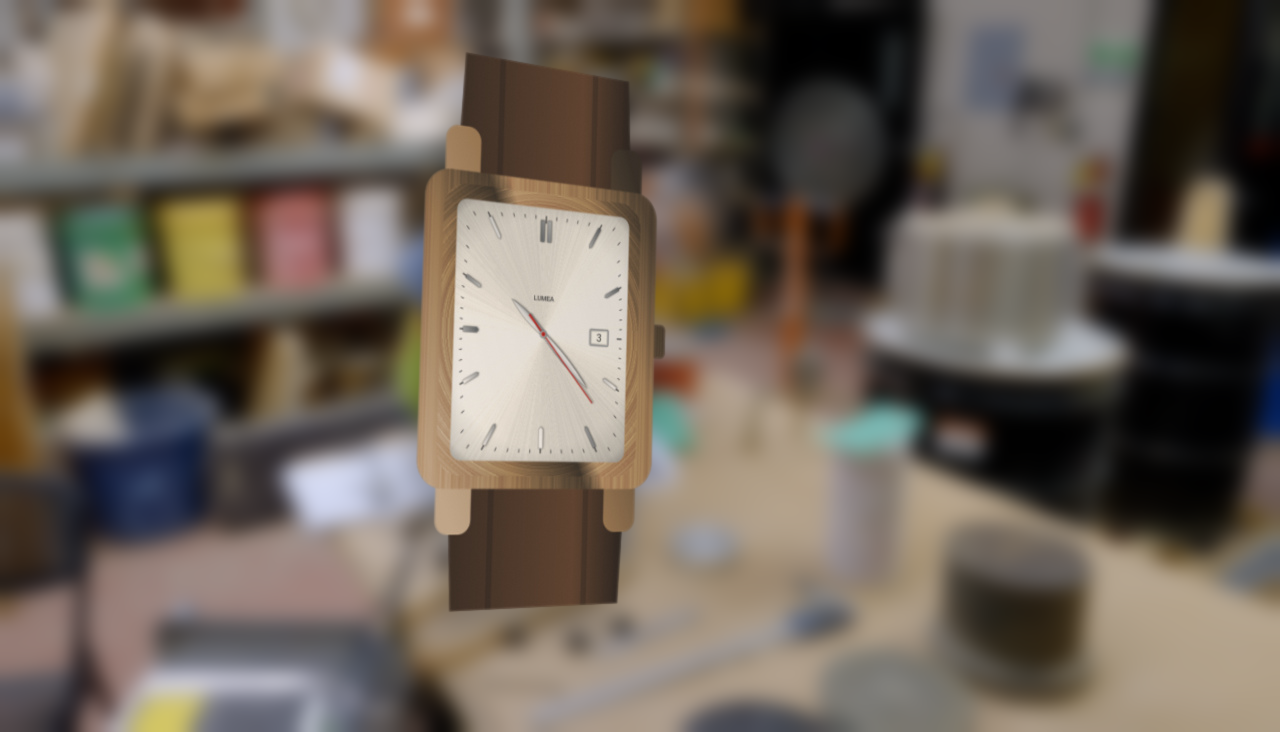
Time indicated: 10:22:23
